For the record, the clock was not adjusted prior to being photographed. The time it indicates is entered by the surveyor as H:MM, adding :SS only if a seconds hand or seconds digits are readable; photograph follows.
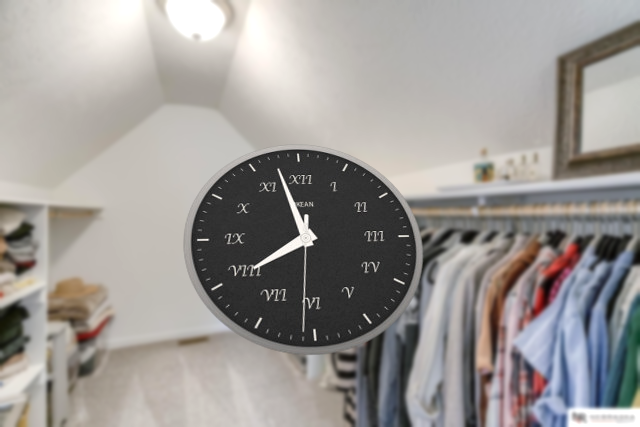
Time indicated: 7:57:31
